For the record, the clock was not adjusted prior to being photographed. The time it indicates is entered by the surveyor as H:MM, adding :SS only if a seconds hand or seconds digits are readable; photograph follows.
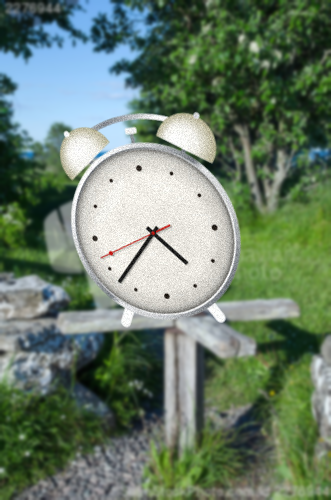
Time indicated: 4:37:42
